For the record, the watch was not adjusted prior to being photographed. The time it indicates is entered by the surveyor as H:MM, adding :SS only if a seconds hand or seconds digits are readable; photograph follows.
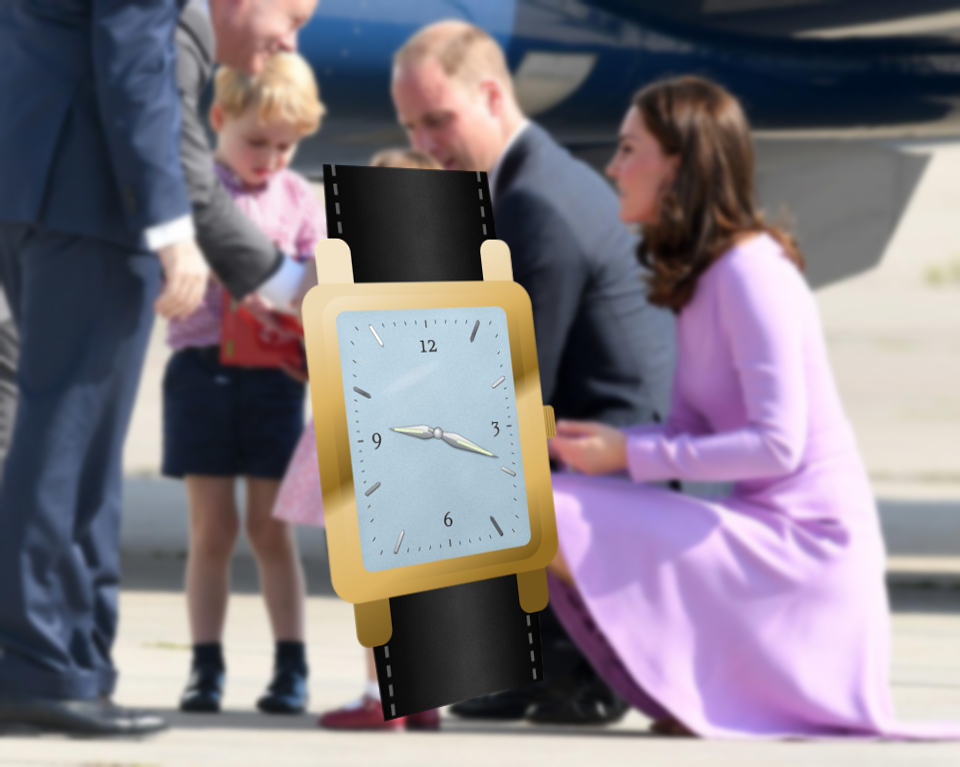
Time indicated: 9:19
